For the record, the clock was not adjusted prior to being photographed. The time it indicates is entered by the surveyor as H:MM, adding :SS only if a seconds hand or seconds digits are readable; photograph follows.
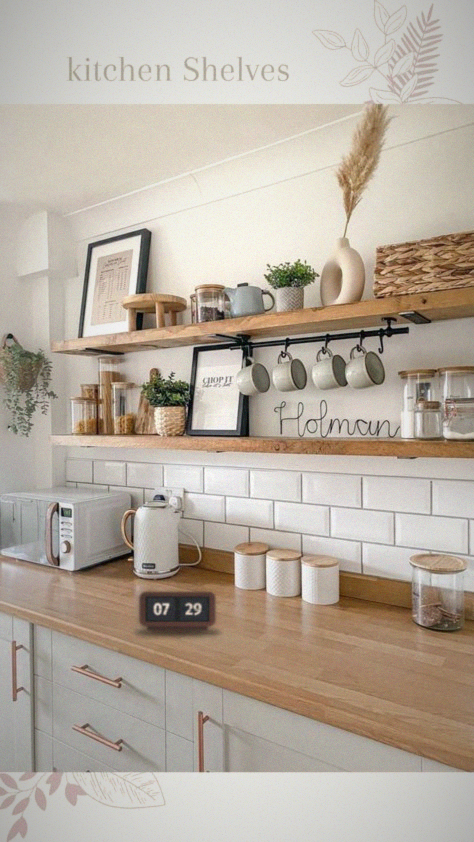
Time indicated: 7:29
